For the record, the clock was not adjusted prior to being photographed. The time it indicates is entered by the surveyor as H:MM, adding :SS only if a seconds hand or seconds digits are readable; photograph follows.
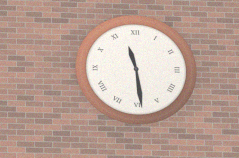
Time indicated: 11:29
